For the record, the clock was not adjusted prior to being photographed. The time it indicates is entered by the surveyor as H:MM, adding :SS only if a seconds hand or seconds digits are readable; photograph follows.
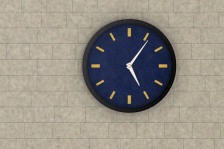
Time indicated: 5:06
